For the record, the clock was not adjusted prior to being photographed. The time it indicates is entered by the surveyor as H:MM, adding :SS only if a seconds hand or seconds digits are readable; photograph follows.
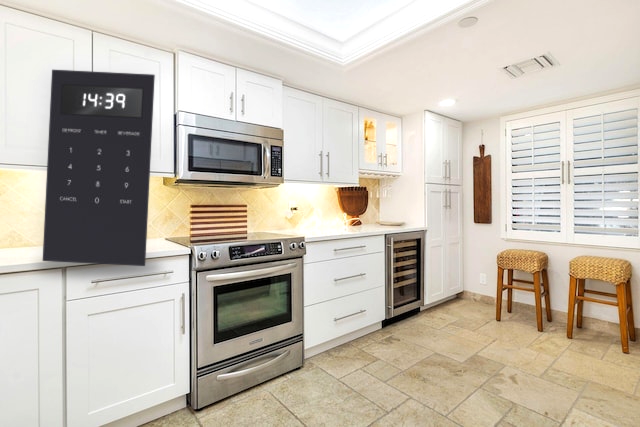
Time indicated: 14:39
